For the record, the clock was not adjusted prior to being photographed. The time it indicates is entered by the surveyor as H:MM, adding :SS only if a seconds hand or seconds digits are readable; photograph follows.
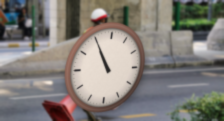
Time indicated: 10:55
